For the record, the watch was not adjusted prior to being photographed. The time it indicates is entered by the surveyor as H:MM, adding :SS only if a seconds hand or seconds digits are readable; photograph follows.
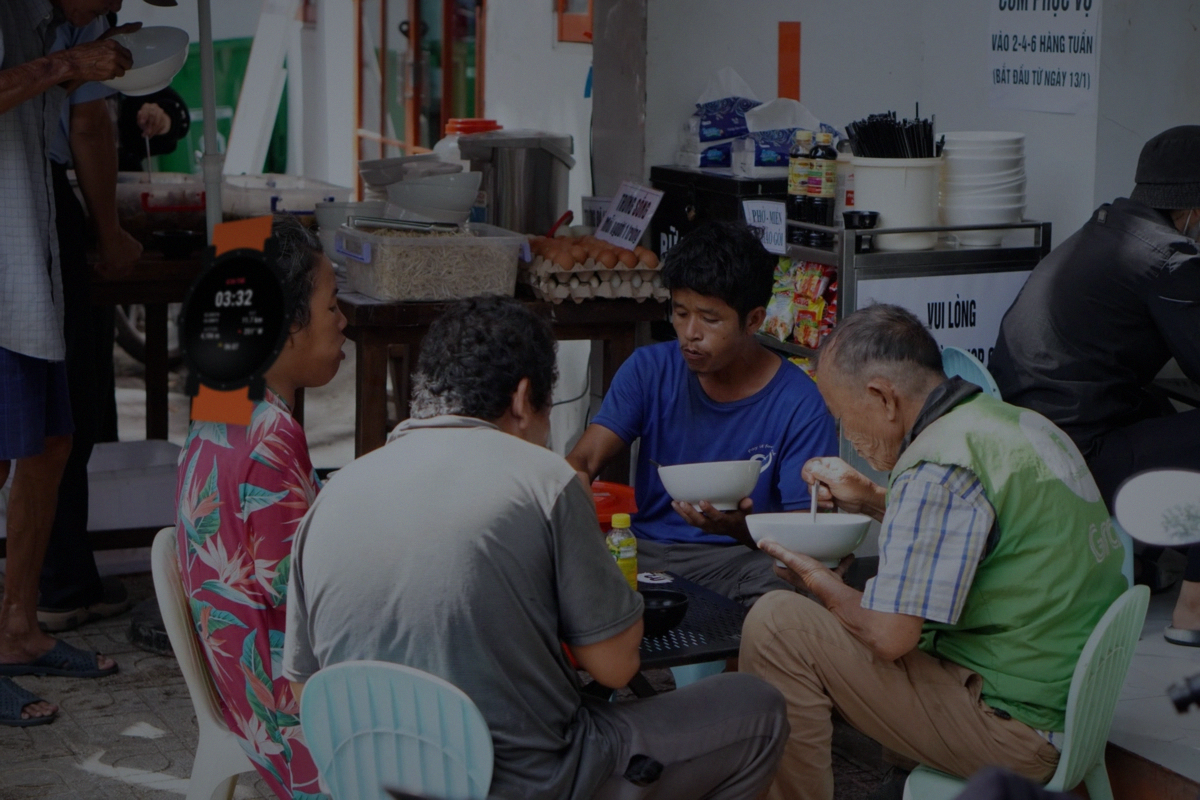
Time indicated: 3:32
